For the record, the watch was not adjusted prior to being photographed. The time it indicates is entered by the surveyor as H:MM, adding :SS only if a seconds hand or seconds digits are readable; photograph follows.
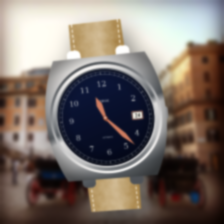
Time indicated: 11:23
